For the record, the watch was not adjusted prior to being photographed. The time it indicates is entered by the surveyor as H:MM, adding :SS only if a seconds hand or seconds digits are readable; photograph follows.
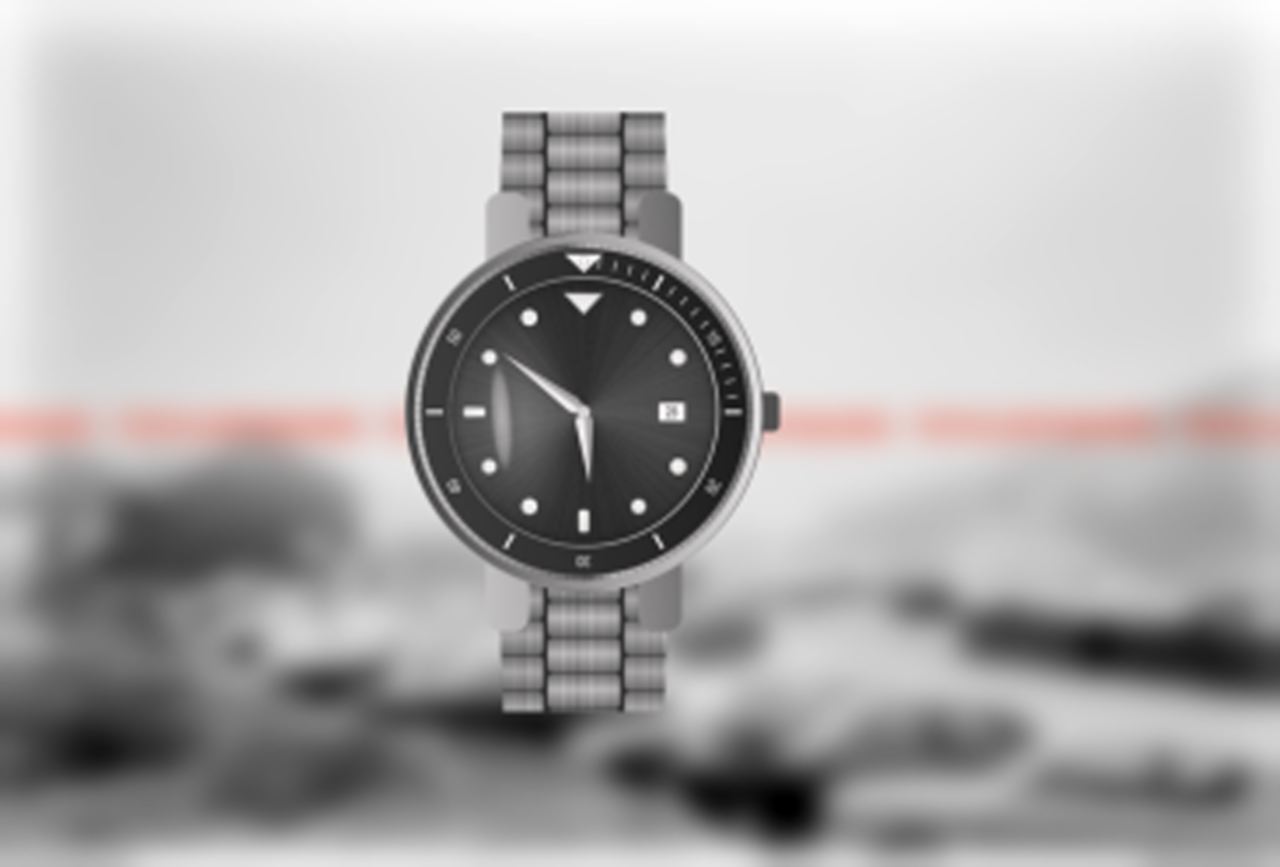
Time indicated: 5:51
